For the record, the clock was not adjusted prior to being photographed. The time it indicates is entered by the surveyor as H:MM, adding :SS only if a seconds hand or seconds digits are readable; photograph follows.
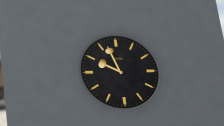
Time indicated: 9:57
